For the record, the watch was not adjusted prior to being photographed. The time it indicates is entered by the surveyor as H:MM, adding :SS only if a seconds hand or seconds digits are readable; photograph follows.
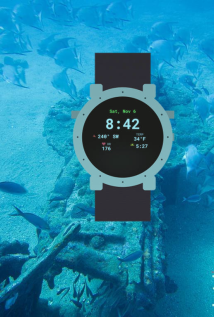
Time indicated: 8:42
